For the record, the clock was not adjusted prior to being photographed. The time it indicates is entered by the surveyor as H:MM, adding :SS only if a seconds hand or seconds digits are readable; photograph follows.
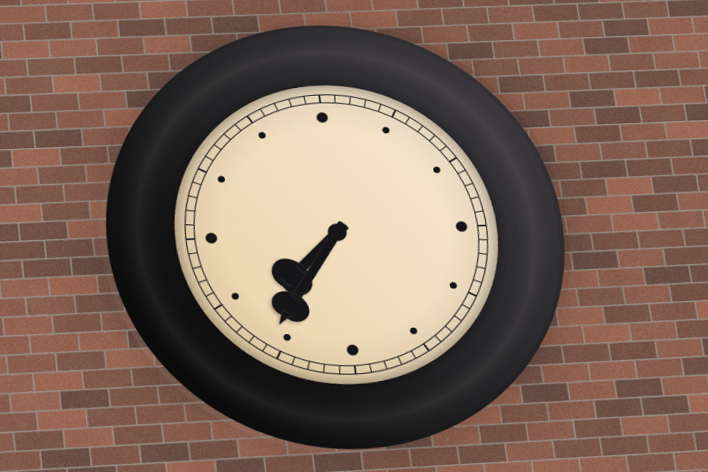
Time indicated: 7:36
